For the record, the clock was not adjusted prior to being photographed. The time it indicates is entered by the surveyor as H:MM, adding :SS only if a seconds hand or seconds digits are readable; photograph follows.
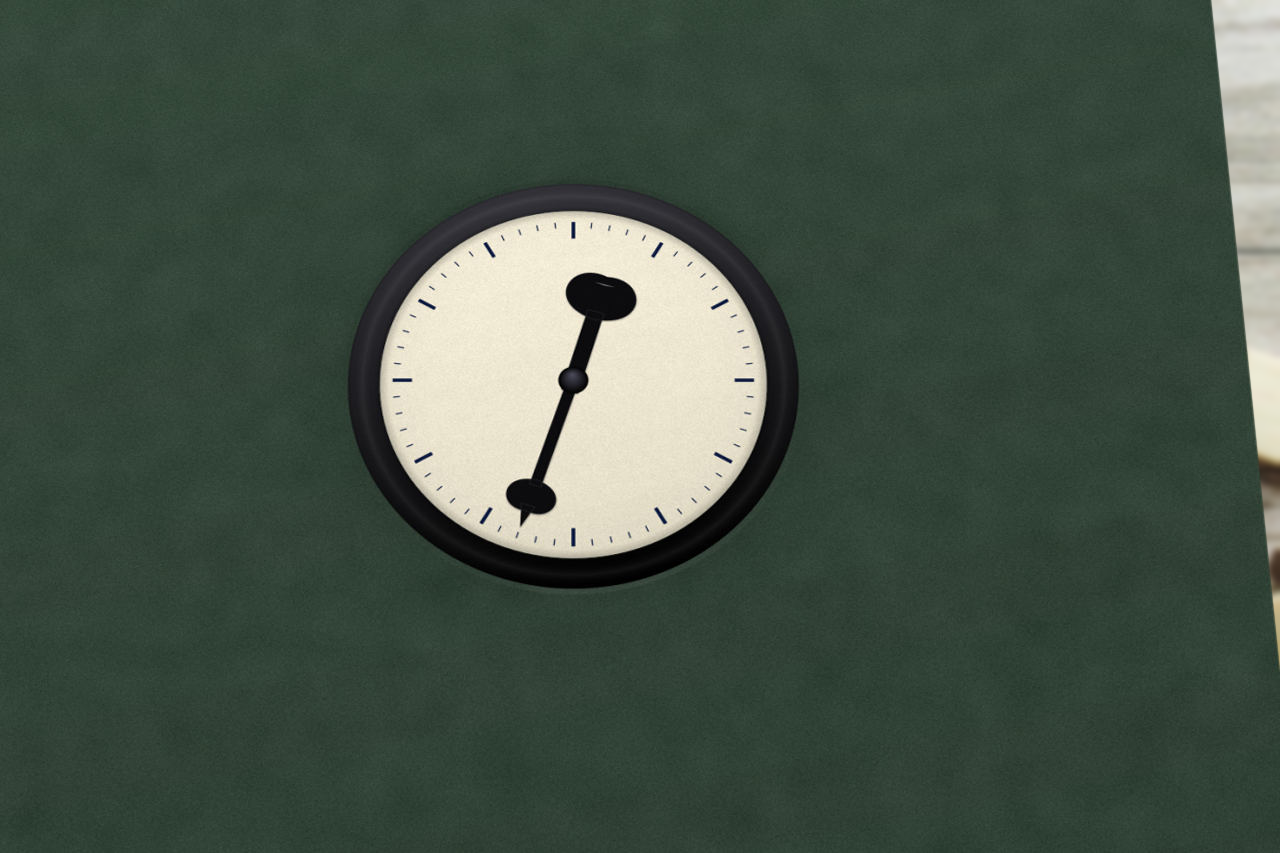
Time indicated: 12:33
